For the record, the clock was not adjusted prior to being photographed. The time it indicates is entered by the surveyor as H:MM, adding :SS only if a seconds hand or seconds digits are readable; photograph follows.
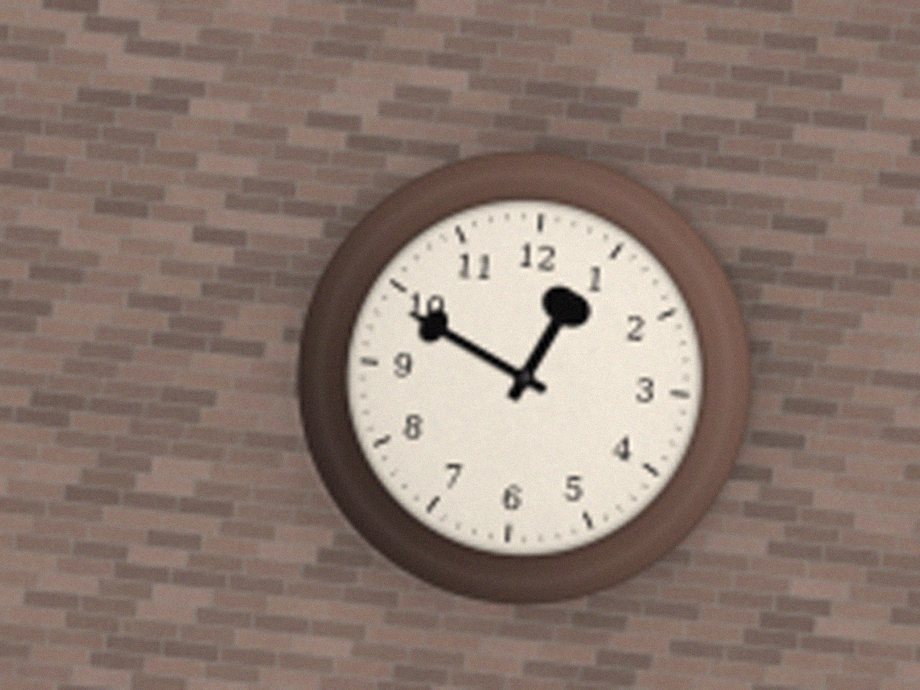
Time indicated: 12:49
